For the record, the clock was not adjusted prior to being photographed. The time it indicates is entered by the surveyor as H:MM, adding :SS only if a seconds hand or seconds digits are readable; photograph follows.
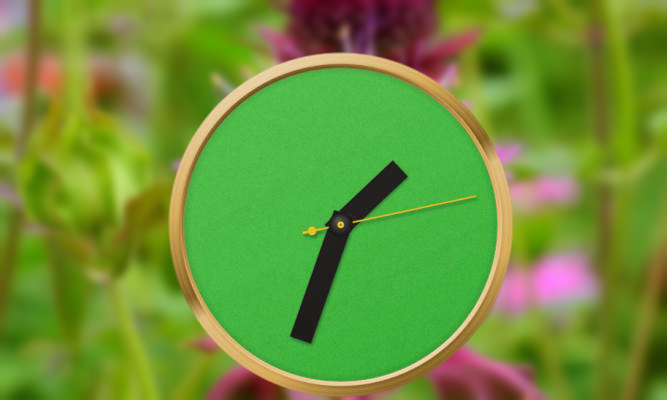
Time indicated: 1:33:13
